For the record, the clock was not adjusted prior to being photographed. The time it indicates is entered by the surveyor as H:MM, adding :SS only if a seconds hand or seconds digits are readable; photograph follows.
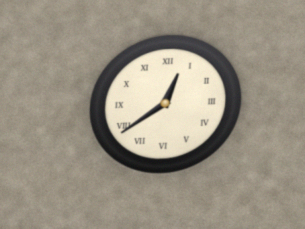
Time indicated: 12:39
